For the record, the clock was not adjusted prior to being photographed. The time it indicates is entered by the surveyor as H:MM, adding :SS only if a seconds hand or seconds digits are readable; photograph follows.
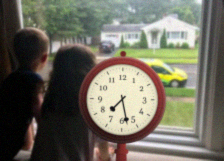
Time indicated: 7:28
